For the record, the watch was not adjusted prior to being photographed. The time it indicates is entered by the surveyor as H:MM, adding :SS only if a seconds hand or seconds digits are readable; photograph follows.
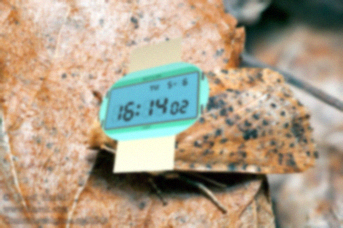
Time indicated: 16:14:02
